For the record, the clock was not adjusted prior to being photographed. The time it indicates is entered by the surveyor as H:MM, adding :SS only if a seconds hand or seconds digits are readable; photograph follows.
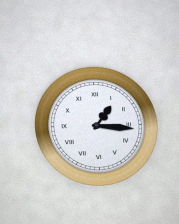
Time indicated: 1:16
